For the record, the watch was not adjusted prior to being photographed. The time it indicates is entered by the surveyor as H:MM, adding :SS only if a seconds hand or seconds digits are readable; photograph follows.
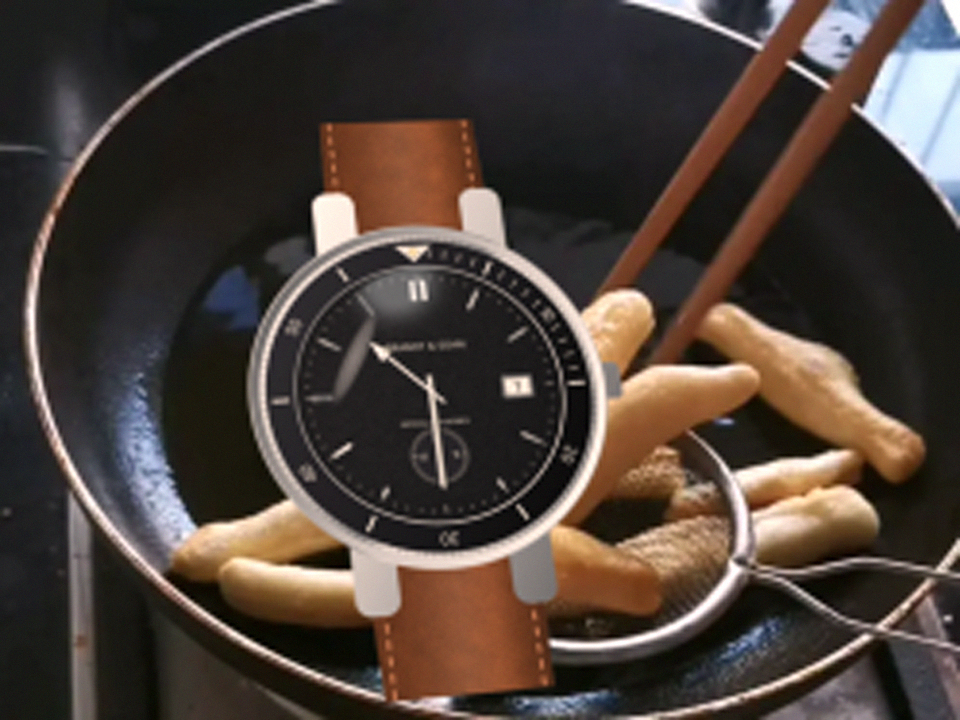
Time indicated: 10:30
